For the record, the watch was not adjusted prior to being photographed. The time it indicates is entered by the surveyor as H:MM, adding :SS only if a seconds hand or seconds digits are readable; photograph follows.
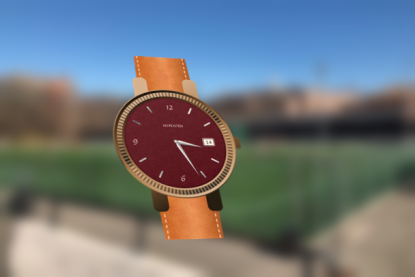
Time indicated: 3:26
